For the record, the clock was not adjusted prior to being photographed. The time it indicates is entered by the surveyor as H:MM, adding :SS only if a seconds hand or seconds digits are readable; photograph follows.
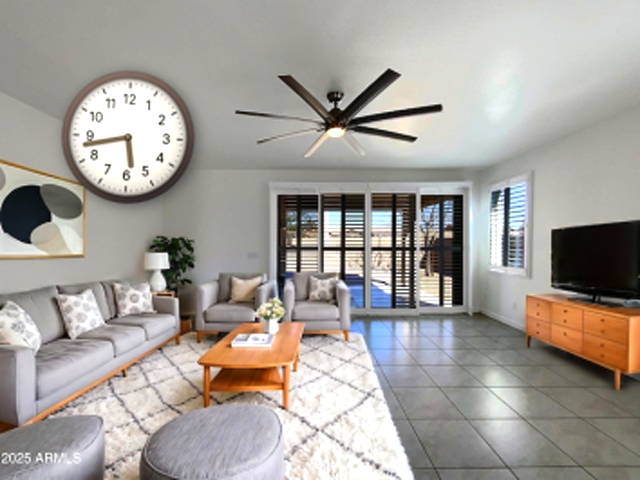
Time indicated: 5:43
